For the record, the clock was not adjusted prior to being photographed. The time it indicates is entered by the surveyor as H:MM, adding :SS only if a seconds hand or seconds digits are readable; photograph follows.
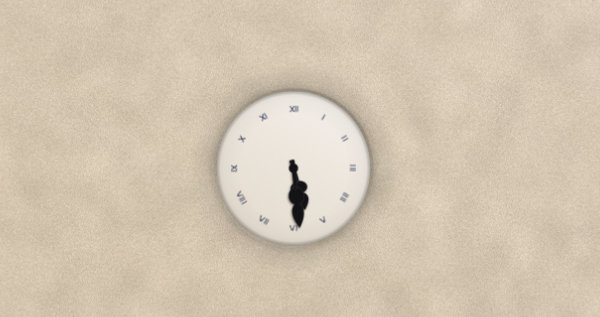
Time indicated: 5:29
